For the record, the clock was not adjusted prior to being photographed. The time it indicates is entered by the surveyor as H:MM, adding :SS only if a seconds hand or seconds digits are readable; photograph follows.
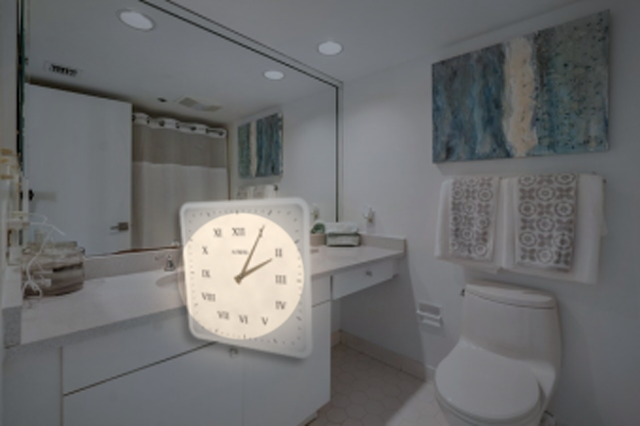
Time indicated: 2:05
